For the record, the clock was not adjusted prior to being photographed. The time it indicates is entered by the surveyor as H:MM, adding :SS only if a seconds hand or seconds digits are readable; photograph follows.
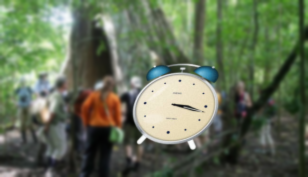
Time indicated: 3:17
